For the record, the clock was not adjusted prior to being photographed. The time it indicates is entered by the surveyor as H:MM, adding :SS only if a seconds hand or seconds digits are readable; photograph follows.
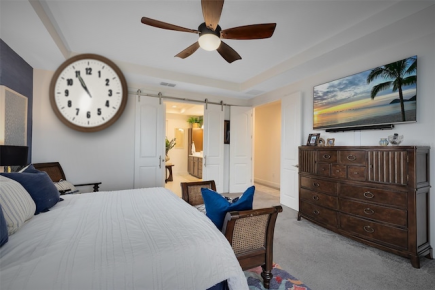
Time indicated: 10:55
